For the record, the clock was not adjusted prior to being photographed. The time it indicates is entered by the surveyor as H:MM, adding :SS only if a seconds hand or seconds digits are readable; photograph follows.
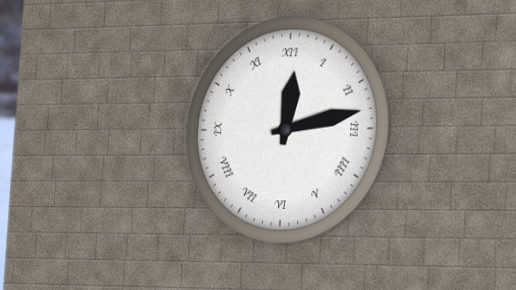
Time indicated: 12:13
